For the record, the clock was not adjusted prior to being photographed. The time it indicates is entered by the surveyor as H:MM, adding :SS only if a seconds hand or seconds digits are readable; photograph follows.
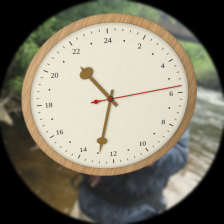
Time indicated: 21:32:14
